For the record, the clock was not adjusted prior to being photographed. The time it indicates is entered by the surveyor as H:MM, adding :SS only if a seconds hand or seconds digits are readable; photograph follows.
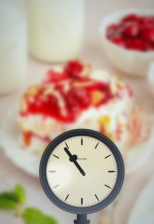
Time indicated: 10:54
